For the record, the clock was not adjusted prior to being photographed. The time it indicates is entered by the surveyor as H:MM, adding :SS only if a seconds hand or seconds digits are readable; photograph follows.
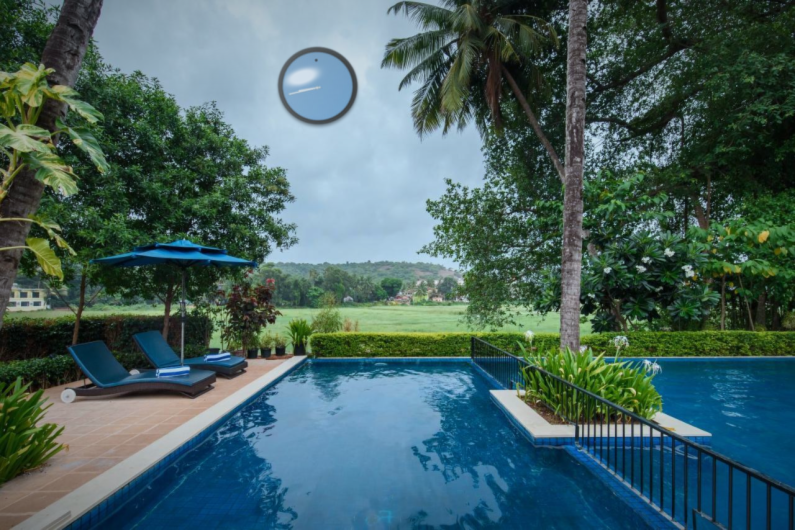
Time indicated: 8:43
